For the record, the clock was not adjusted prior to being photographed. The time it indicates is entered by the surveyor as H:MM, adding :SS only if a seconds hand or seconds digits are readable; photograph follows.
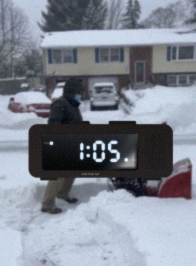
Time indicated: 1:05
